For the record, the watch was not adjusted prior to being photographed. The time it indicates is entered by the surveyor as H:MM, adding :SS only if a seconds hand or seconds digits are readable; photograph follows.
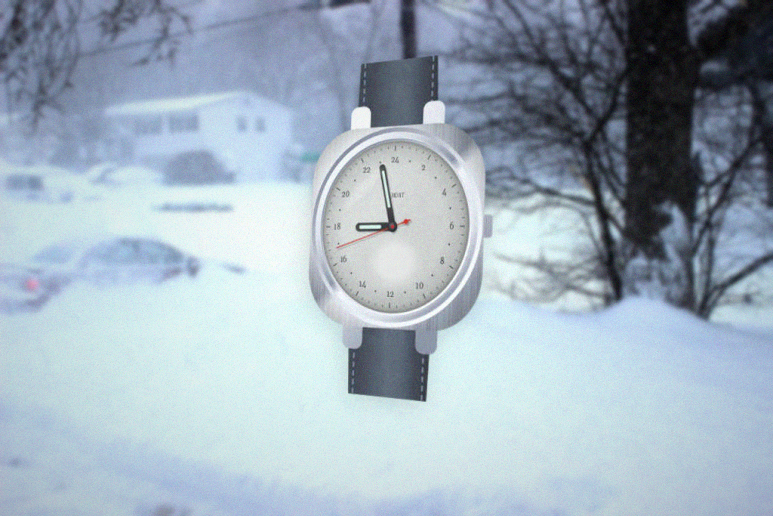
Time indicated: 17:57:42
